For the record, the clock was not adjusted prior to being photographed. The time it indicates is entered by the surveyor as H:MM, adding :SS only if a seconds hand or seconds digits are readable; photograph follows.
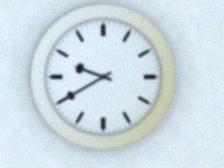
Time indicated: 9:40
